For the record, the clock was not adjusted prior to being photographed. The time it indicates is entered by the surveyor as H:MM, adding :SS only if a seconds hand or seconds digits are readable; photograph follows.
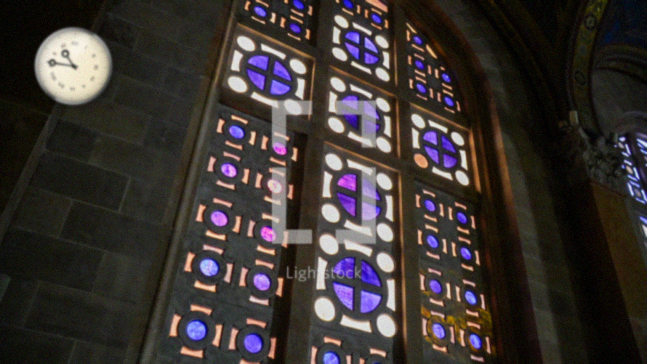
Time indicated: 10:46
